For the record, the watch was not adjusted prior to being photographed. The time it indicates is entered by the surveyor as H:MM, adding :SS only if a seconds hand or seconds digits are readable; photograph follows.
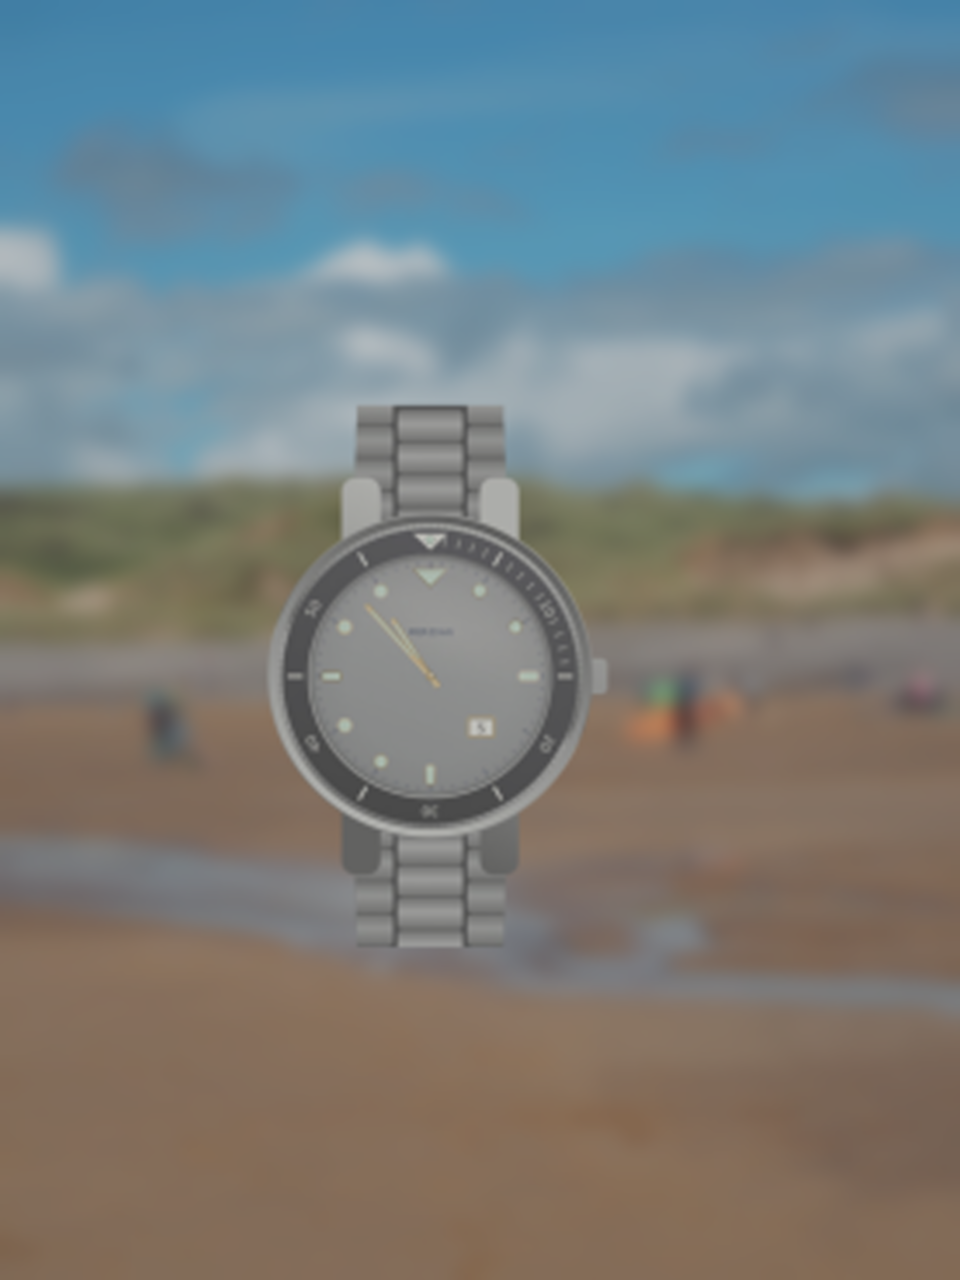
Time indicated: 10:53
